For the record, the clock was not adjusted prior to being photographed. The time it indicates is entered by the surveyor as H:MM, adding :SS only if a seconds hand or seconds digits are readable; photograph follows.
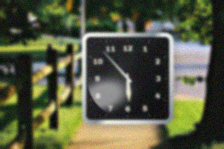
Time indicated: 5:53
